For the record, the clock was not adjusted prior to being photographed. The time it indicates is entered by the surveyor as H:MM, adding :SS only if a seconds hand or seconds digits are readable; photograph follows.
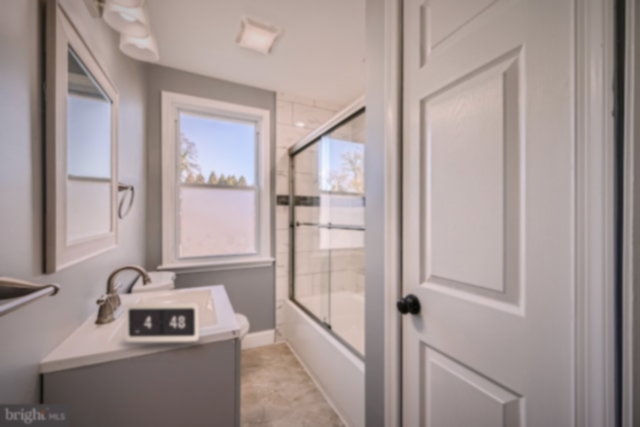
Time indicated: 4:48
